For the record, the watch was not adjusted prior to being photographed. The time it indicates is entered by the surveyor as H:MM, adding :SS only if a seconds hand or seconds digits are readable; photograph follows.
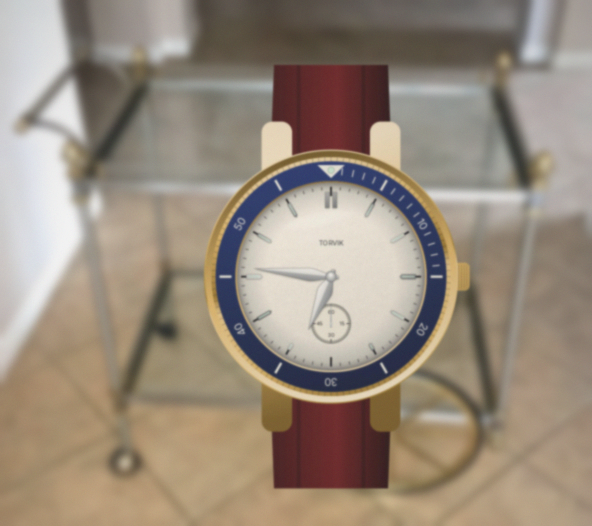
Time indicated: 6:46
